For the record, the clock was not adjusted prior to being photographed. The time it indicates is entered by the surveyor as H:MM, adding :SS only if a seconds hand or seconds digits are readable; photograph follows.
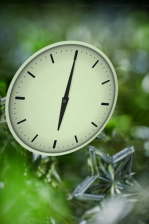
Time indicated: 6:00
